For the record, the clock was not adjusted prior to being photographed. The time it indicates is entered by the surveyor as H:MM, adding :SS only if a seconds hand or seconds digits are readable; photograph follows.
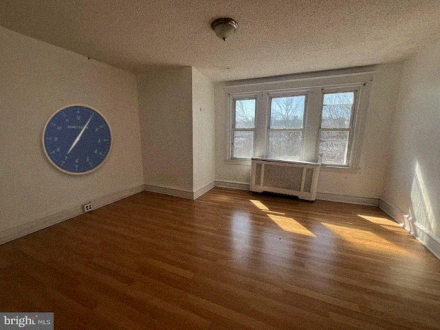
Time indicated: 7:05
